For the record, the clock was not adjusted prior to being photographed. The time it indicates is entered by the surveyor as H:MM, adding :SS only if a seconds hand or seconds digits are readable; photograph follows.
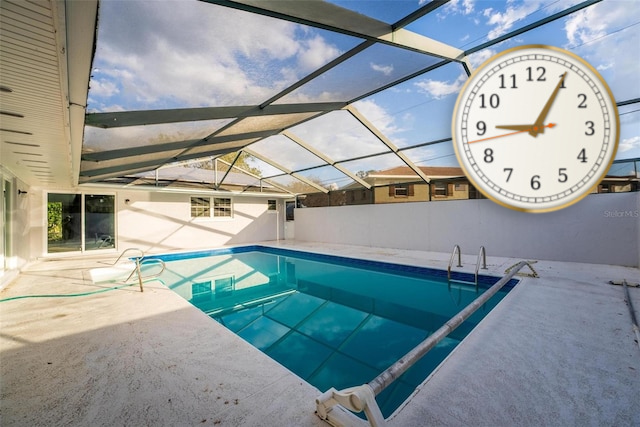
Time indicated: 9:04:43
